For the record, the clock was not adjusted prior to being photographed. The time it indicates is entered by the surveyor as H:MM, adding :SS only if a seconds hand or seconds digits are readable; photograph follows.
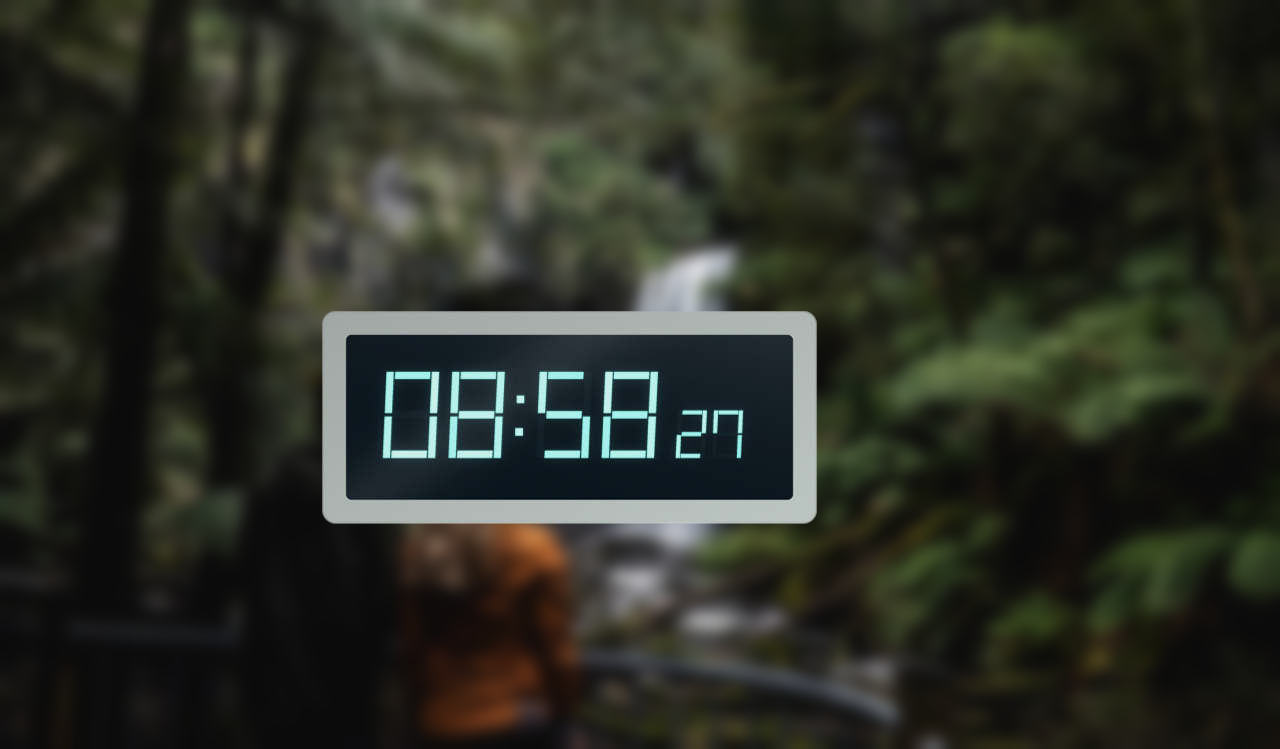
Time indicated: 8:58:27
